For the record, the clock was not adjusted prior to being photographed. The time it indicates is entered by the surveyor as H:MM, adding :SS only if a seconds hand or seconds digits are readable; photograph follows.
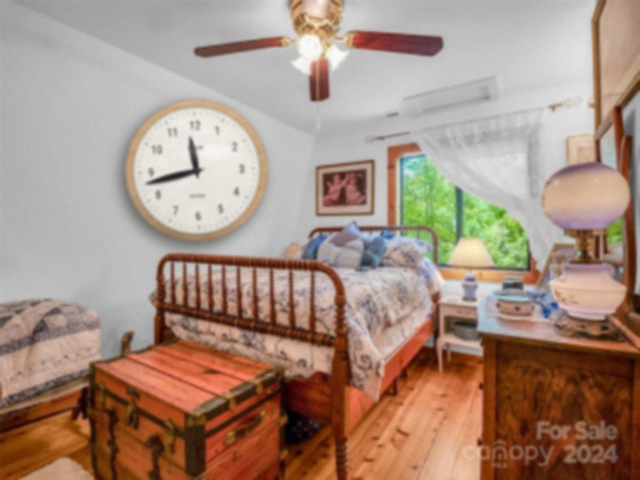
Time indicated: 11:43
